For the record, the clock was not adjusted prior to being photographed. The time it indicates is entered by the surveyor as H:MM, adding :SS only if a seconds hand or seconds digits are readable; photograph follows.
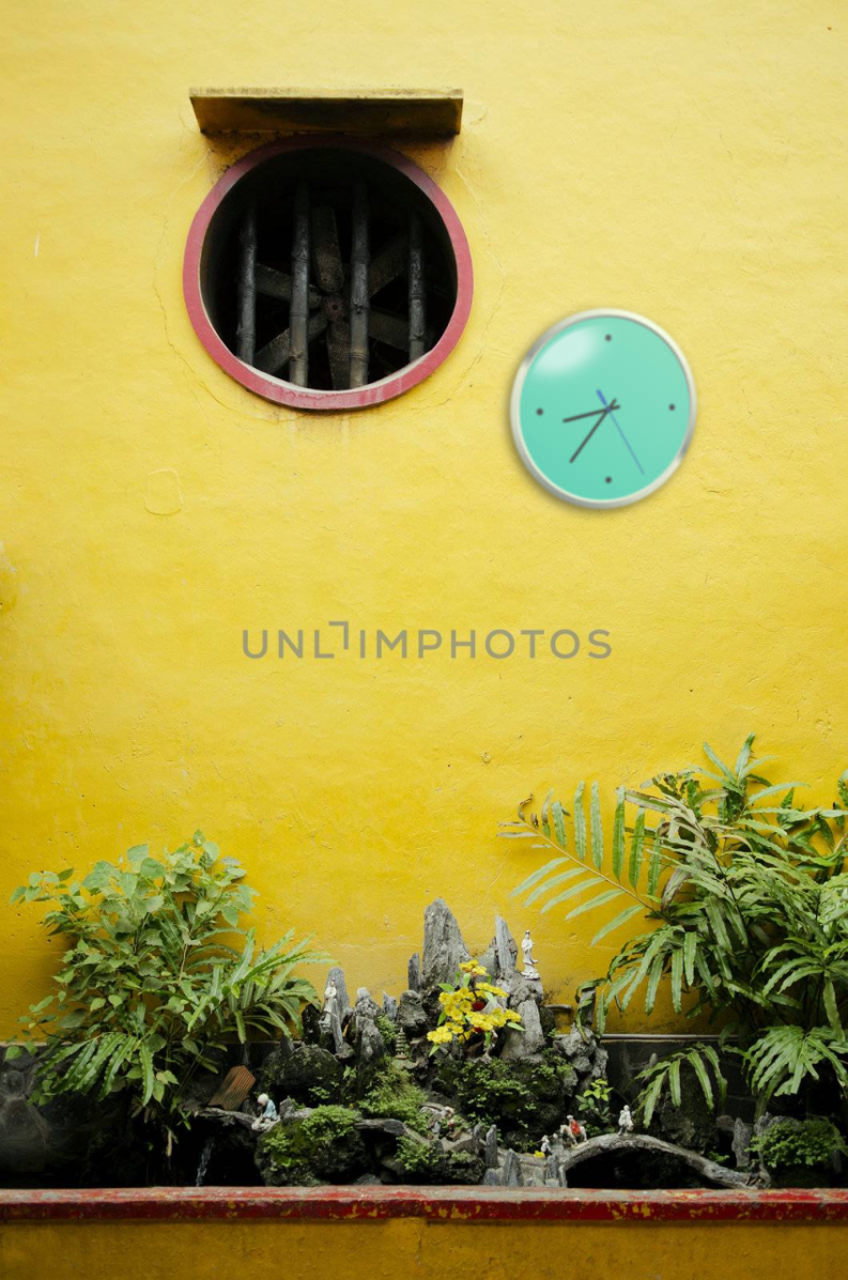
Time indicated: 8:36:25
